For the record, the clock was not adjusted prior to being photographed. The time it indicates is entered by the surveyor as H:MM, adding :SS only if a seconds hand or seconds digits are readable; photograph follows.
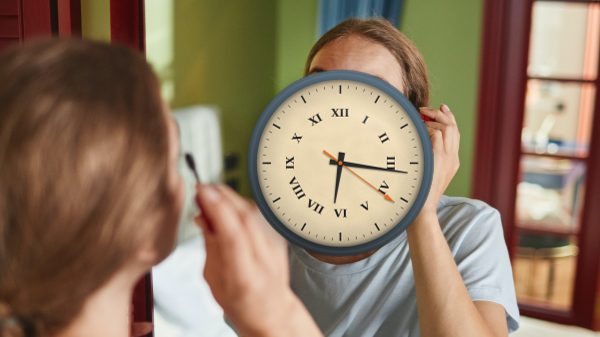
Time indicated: 6:16:21
